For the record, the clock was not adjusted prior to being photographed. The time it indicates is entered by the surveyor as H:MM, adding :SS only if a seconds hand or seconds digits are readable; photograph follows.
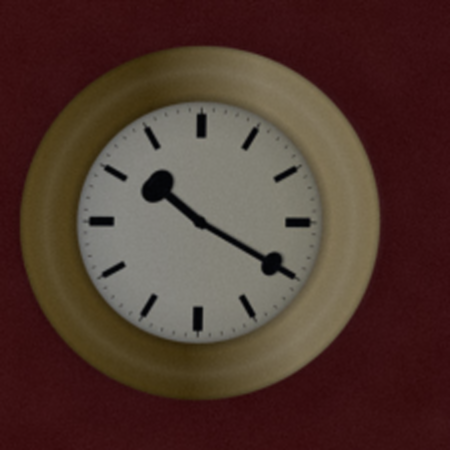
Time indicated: 10:20
